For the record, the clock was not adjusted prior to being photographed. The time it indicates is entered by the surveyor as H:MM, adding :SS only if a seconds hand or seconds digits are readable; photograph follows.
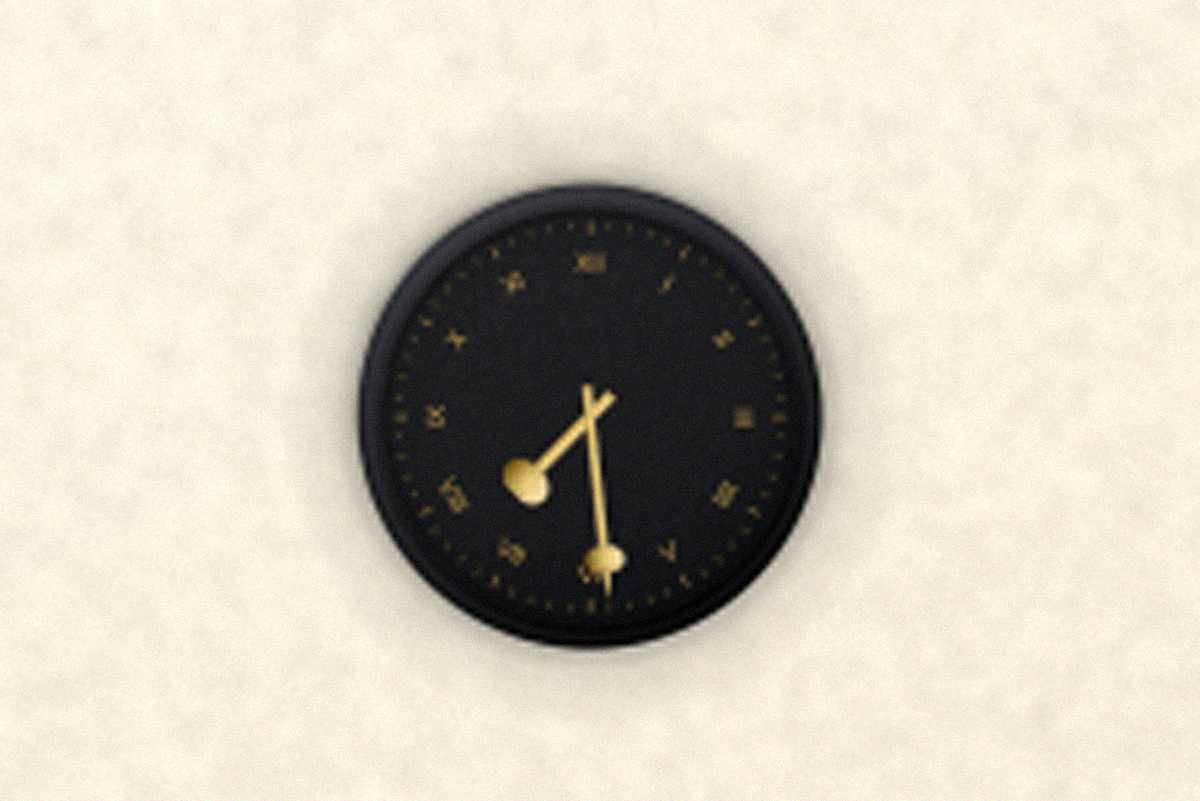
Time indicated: 7:29
